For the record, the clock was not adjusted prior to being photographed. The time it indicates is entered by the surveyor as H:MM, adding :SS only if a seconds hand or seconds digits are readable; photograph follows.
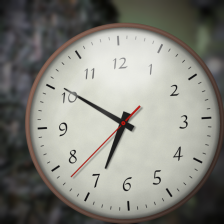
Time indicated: 6:50:38
